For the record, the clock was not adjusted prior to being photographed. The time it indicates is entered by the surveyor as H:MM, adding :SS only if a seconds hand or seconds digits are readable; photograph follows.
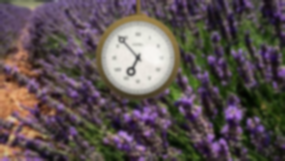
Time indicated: 6:53
